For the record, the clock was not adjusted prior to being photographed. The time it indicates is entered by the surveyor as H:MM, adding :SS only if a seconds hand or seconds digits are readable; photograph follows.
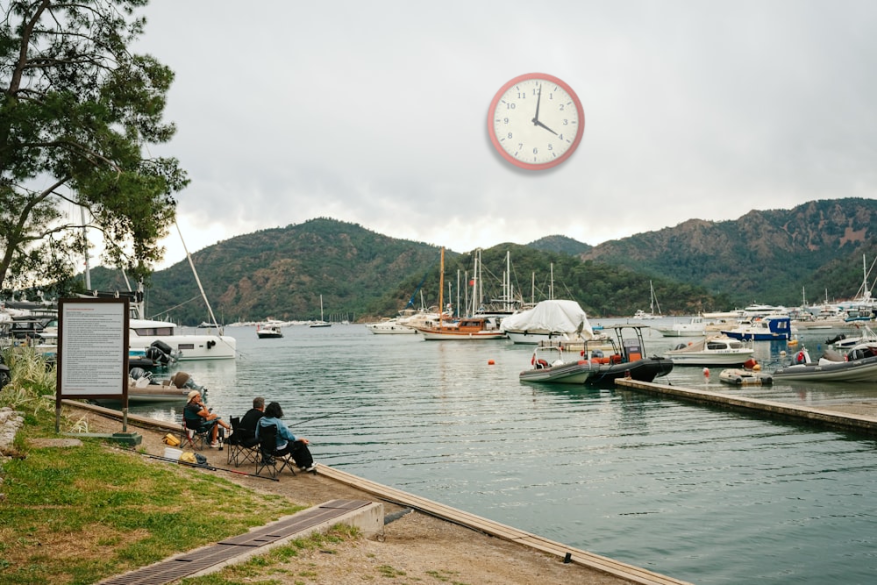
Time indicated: 4:01
